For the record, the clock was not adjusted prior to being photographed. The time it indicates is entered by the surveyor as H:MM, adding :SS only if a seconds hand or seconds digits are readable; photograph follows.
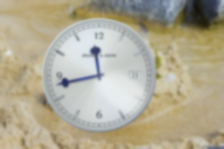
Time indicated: 11:43
